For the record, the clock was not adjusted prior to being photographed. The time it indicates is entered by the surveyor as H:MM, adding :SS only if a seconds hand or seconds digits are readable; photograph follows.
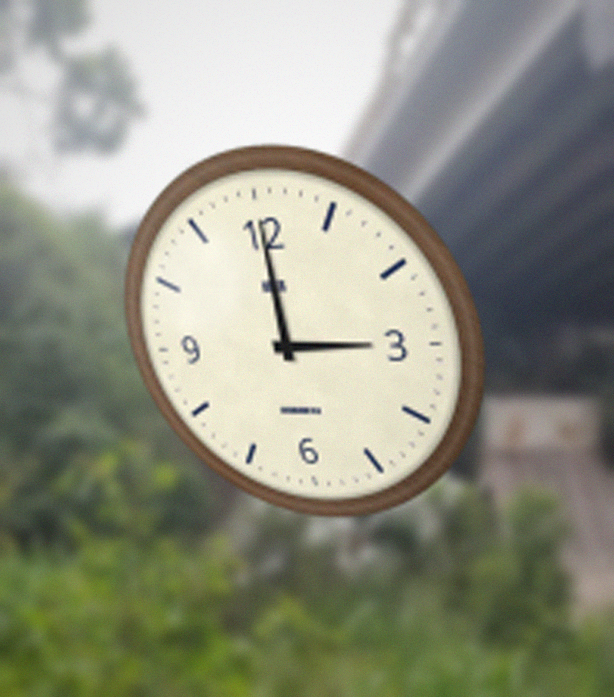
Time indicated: 3:00
